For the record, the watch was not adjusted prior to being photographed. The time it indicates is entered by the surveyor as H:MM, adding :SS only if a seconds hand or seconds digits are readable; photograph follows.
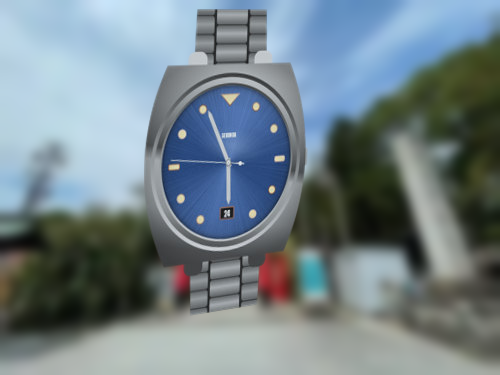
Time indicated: 5:55:46
